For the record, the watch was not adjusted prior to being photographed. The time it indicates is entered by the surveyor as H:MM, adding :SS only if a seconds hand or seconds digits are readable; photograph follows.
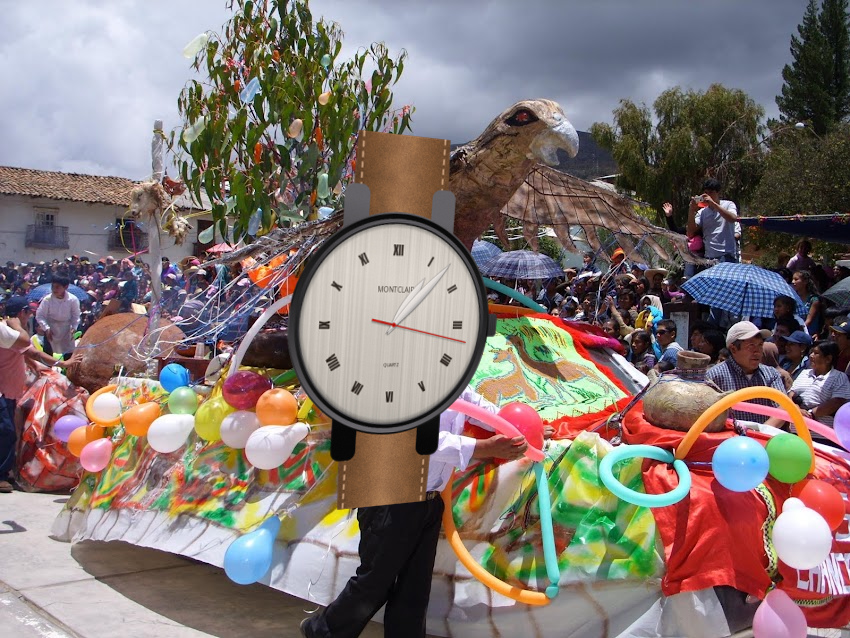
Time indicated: 1:07:17
